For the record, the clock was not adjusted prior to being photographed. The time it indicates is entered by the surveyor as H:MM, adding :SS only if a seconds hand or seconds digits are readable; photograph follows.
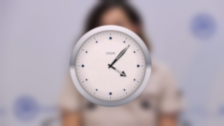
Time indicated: 4:07
